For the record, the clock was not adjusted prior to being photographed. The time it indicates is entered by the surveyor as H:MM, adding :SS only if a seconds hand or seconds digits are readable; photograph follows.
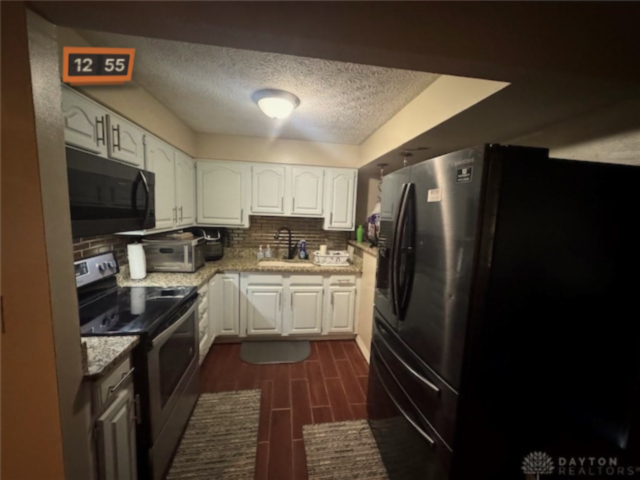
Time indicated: 12:55
